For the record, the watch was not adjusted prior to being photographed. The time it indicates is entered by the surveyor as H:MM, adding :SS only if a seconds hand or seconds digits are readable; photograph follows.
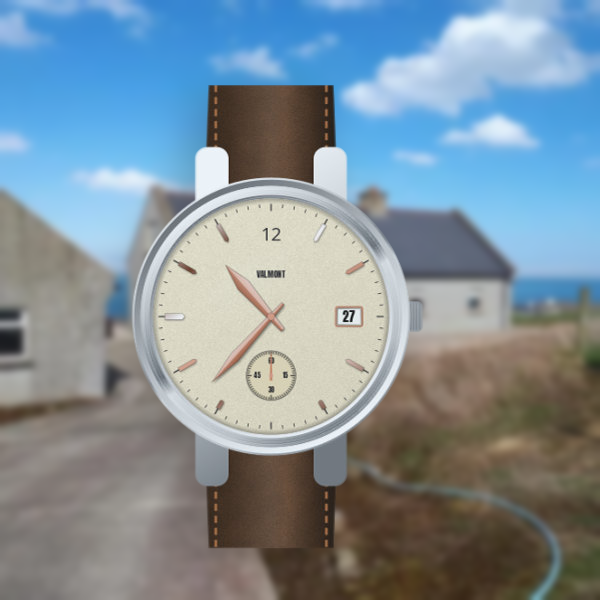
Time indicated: 10:37
